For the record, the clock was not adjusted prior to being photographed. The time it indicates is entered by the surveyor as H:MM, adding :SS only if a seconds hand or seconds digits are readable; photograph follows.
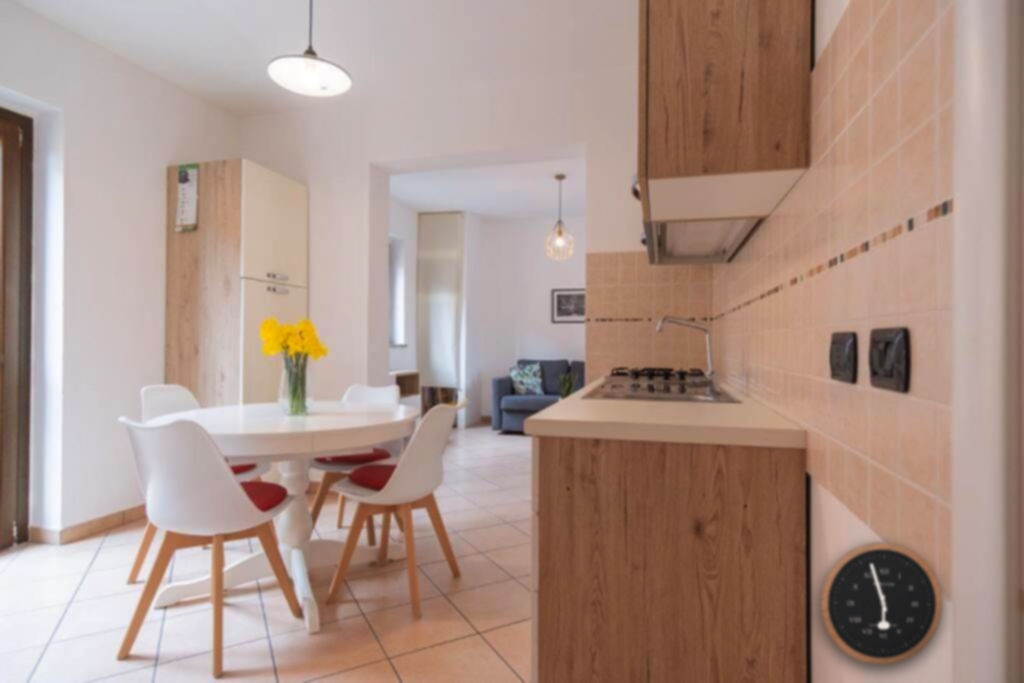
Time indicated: 5:57
